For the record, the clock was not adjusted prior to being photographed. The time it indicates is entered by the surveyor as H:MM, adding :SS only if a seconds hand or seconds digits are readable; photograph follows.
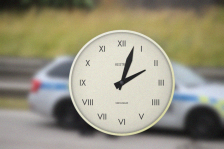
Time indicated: 2:03
